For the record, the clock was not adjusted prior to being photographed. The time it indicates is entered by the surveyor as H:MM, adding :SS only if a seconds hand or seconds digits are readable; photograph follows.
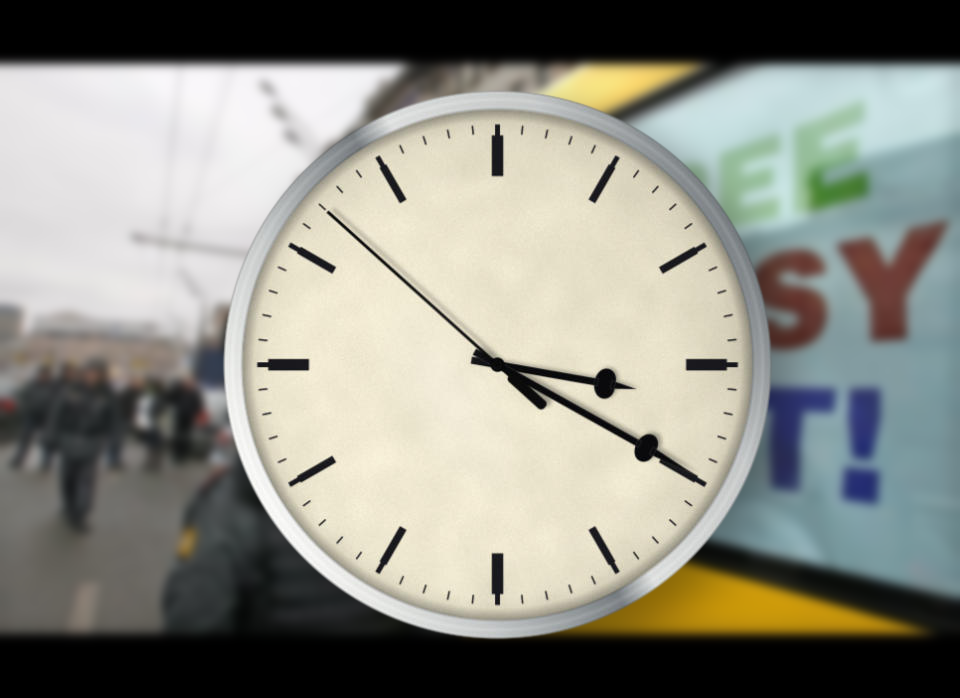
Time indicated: 3:19:52
